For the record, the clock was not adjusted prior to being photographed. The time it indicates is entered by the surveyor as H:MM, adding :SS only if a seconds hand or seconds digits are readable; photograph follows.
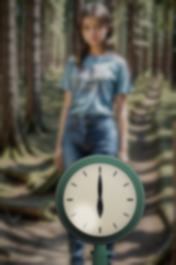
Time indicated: 6:00
